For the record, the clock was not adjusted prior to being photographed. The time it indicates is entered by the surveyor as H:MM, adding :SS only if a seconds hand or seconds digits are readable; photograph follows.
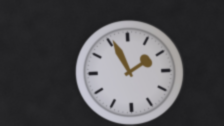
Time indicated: 1:56
